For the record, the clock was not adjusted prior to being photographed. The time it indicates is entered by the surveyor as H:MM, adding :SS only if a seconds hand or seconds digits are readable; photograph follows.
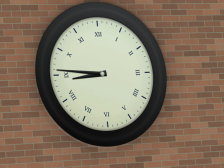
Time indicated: 8:46
